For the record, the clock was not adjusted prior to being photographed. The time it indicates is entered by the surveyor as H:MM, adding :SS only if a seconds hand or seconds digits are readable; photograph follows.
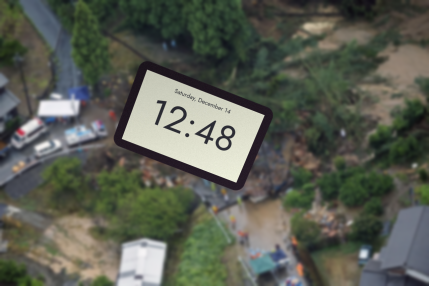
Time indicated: 12:48
